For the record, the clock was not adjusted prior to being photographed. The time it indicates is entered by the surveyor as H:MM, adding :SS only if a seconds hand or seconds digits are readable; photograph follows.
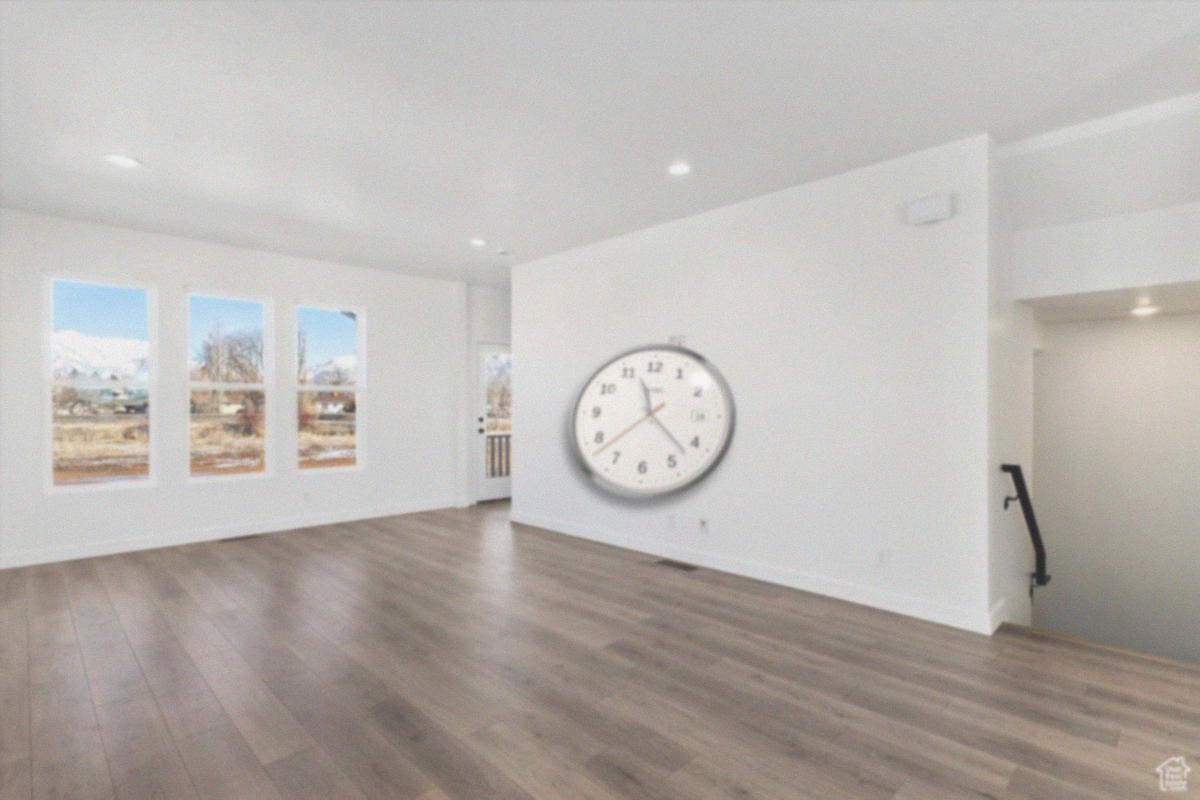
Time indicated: 11:22:38
